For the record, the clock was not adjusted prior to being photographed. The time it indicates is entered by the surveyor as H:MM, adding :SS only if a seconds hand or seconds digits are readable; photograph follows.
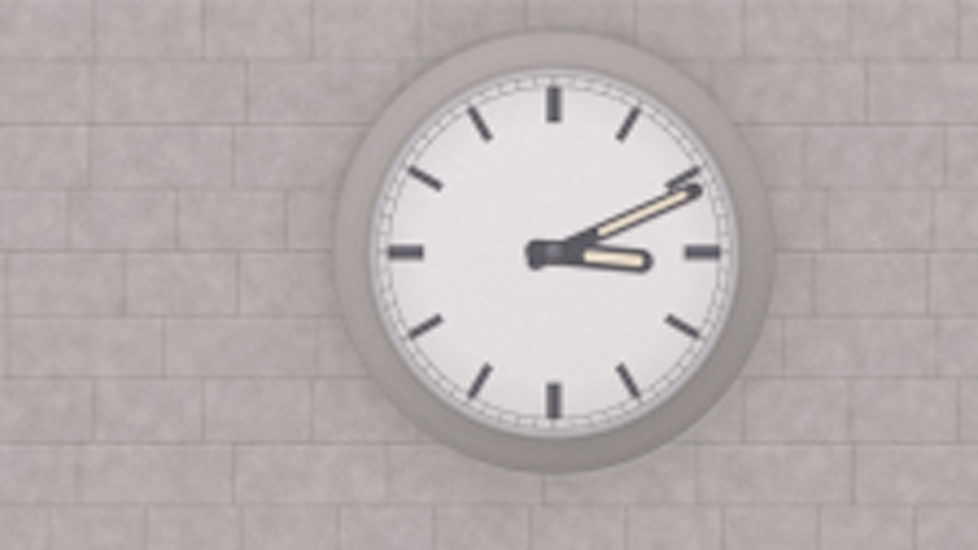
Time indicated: 3:11
